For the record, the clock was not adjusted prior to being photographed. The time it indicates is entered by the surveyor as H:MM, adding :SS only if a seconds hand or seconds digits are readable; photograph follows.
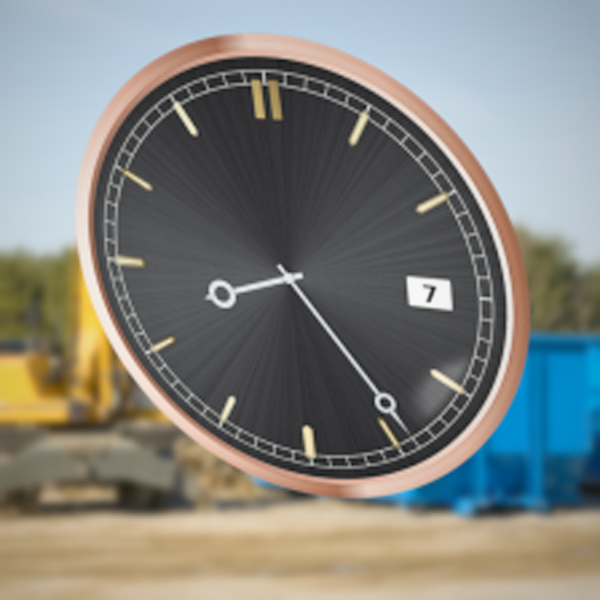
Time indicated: 8:24
